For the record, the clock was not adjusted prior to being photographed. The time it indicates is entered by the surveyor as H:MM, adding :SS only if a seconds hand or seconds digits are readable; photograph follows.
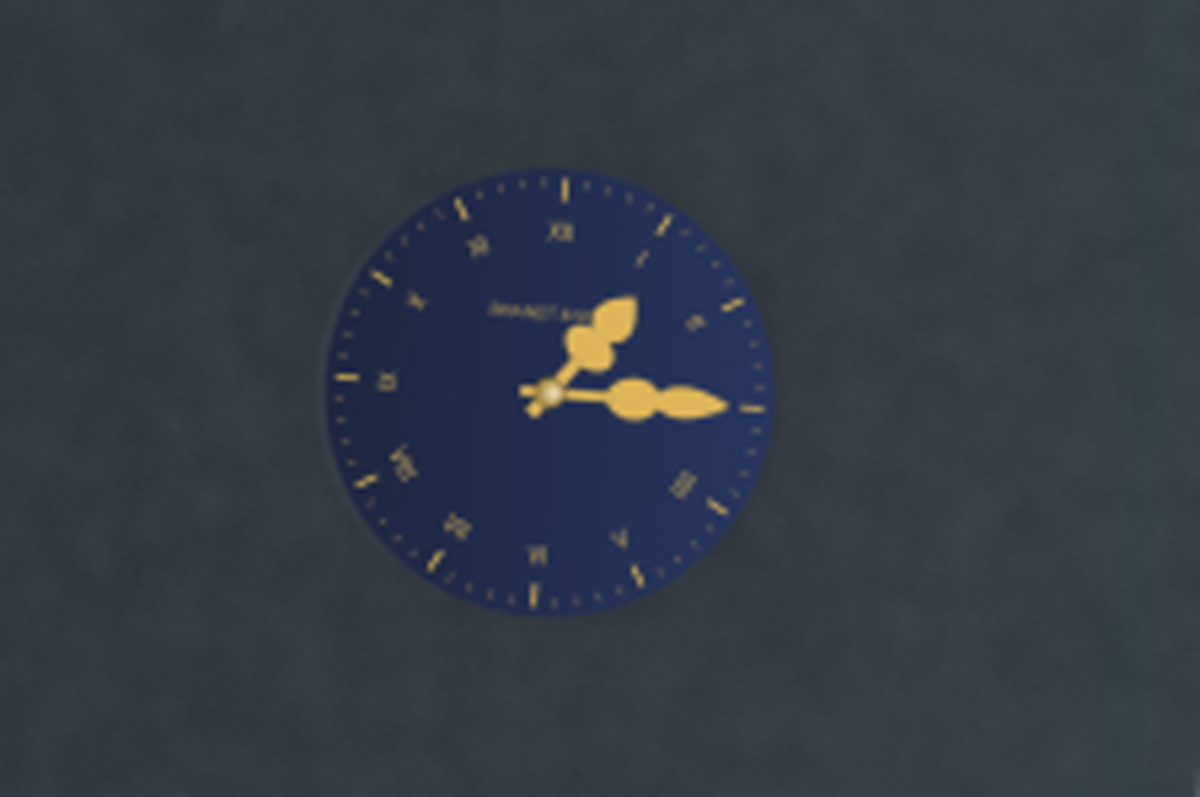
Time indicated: 1:15
